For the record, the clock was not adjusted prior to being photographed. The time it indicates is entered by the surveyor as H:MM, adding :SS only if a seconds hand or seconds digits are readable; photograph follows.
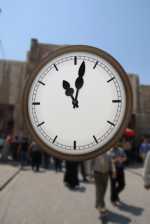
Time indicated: 11:02
